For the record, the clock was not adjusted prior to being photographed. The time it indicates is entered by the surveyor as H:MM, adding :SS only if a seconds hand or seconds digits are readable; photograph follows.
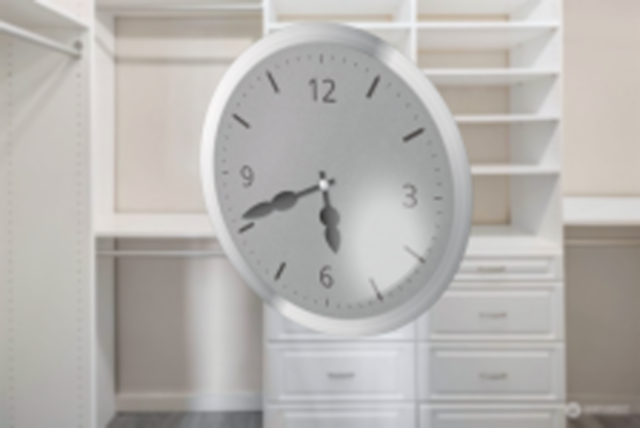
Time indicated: 5:41
